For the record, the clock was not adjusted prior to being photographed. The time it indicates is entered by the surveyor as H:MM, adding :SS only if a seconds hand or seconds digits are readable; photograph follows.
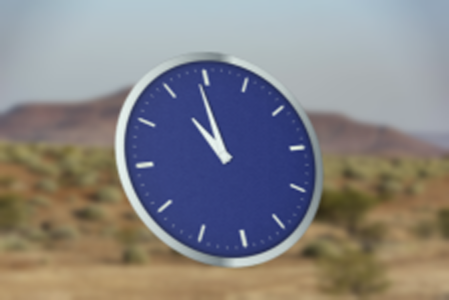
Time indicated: 10:59
